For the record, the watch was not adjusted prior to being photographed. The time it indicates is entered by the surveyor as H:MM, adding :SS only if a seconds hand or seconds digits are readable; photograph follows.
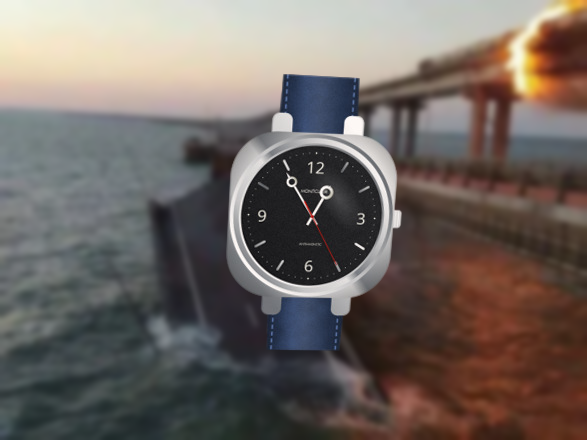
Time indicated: 12:54:25
